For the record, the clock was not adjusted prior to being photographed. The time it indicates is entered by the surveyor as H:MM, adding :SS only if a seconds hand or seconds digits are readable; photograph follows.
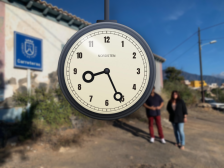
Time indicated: 8:26
